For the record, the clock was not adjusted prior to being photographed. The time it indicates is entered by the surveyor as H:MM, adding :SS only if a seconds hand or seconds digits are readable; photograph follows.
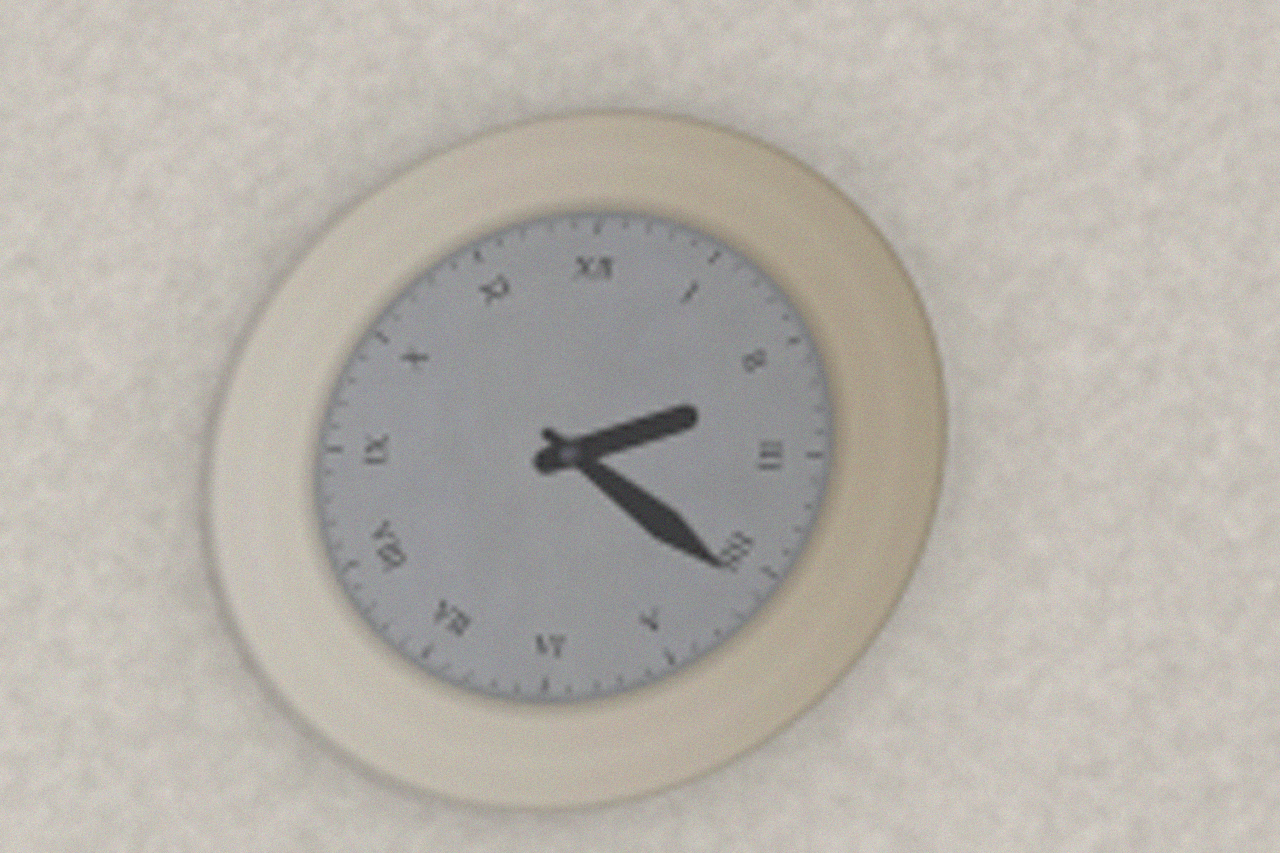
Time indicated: 2:21
